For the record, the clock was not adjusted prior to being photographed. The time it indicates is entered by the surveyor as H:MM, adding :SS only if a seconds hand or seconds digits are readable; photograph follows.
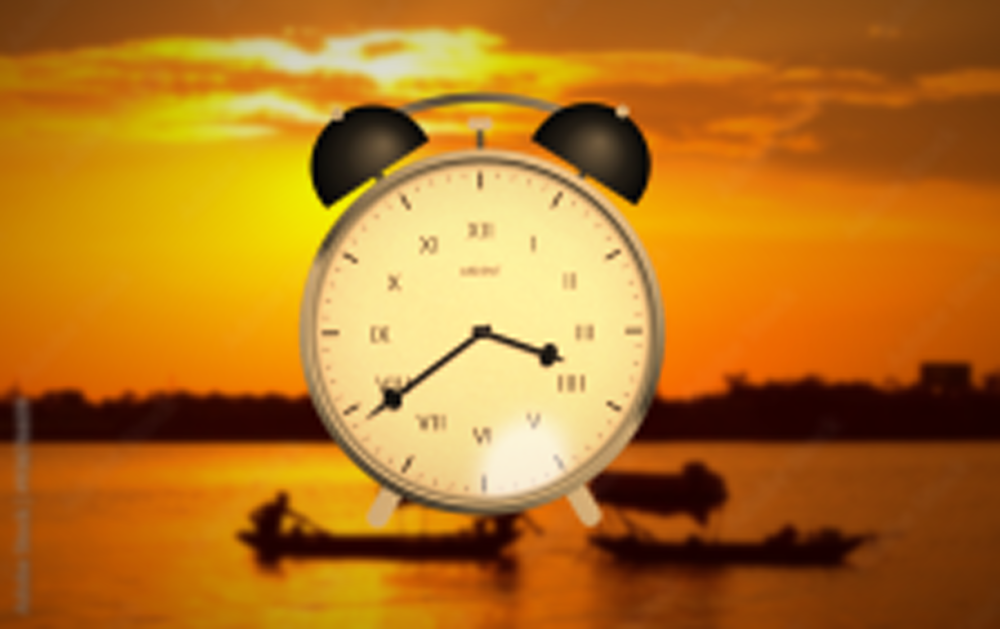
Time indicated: 3:39
